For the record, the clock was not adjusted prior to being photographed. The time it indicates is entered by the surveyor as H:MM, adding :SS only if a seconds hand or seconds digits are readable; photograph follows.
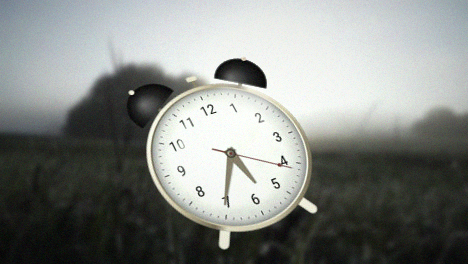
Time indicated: 5:35:21
